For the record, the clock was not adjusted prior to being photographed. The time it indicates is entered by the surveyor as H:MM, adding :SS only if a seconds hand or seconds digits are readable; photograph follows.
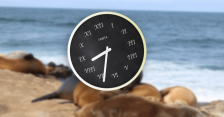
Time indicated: 8:34
